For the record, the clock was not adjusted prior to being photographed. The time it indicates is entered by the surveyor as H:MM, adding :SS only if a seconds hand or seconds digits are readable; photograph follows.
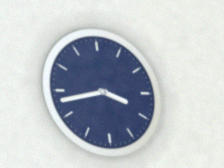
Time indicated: 3:43
